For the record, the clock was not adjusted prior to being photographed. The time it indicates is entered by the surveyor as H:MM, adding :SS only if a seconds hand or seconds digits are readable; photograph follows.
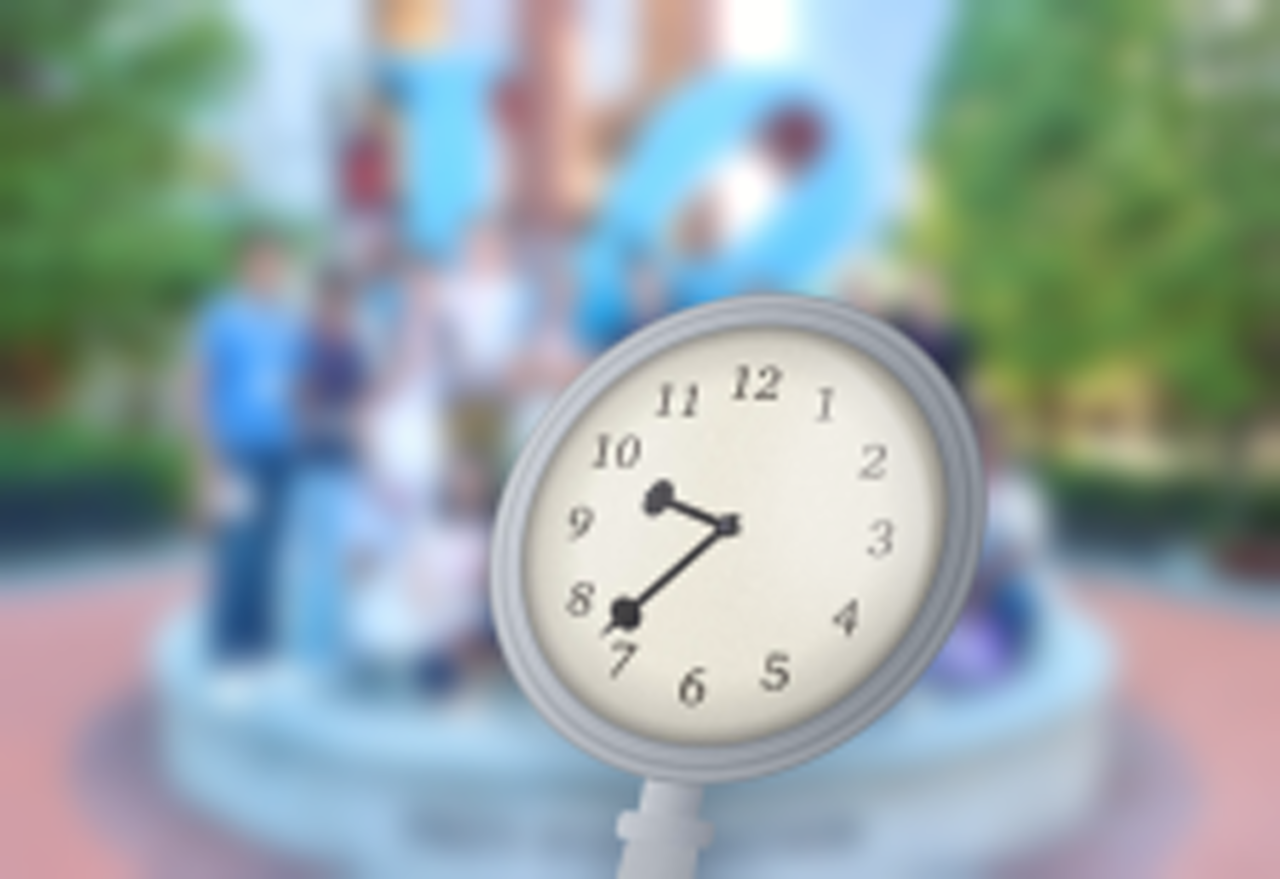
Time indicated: 9:37
